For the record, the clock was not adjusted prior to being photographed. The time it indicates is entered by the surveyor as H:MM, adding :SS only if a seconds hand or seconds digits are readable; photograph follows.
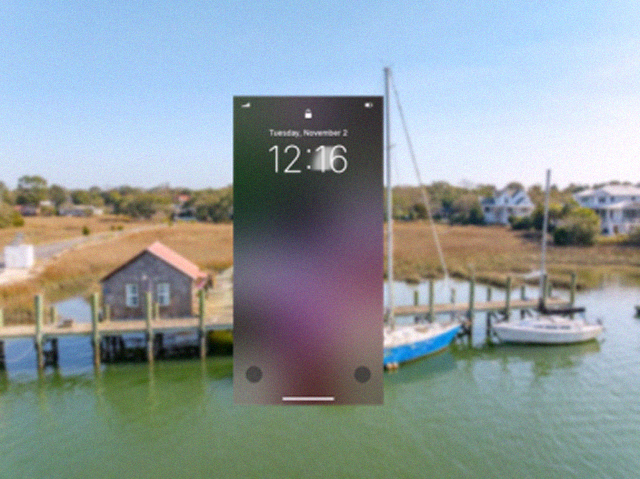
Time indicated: 12:16
